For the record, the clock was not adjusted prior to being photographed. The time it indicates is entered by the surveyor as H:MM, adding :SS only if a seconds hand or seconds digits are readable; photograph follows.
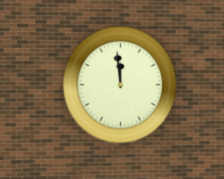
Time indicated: 11:59
